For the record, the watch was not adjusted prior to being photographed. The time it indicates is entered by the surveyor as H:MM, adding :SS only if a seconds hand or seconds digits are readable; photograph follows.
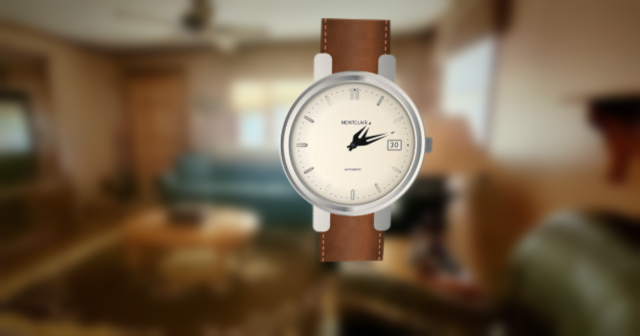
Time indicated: 1:12
